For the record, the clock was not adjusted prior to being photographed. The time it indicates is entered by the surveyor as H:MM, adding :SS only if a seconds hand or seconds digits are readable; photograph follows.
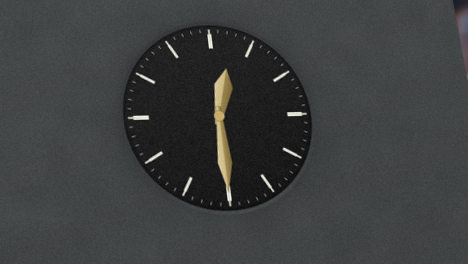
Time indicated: 12:30
